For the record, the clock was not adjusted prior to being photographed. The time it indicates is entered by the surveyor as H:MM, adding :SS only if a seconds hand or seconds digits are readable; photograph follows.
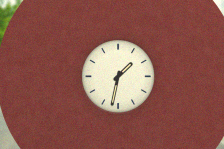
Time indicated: 1:32
